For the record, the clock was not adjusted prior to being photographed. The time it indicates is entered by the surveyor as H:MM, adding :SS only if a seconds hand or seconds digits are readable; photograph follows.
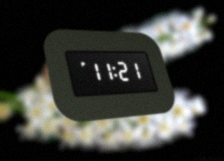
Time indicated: 11:21
